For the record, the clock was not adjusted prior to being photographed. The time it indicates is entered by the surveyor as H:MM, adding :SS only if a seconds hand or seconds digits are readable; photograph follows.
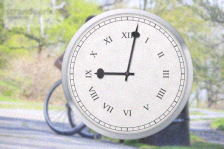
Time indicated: 9:02
